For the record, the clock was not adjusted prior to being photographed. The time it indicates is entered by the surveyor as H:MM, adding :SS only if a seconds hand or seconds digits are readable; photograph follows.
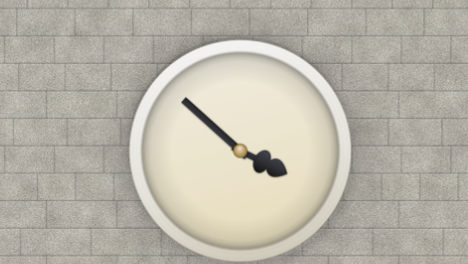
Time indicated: 3:52
